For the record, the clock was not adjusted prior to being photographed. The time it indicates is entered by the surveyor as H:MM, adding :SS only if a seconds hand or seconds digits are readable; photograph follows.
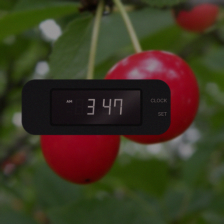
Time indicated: 3:47
